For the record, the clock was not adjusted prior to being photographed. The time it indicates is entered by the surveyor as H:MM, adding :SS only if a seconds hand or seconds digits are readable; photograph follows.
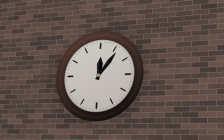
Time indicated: 12:06
